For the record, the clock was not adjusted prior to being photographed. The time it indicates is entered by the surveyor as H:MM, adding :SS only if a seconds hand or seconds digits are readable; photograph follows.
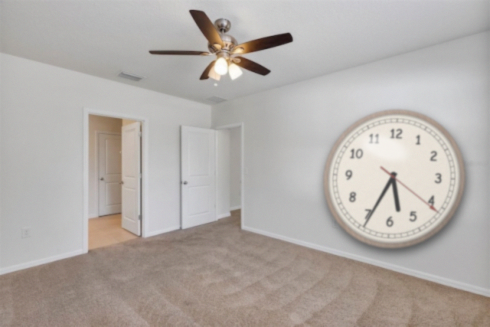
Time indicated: 5:34:21
